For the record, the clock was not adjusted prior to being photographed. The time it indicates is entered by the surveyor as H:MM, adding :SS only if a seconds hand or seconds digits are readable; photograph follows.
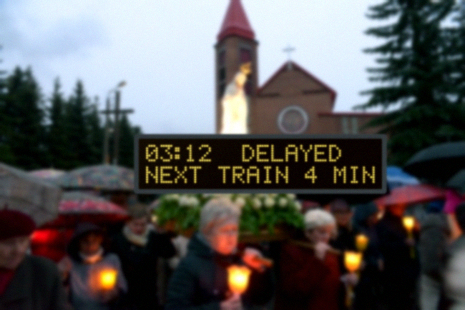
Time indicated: 3:12
